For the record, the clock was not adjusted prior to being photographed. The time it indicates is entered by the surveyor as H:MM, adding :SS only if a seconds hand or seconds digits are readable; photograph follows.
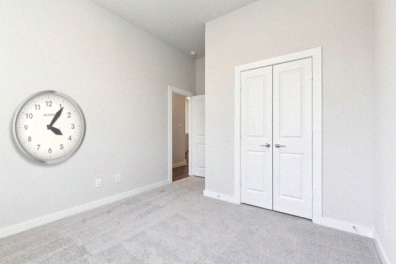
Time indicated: 4:06
